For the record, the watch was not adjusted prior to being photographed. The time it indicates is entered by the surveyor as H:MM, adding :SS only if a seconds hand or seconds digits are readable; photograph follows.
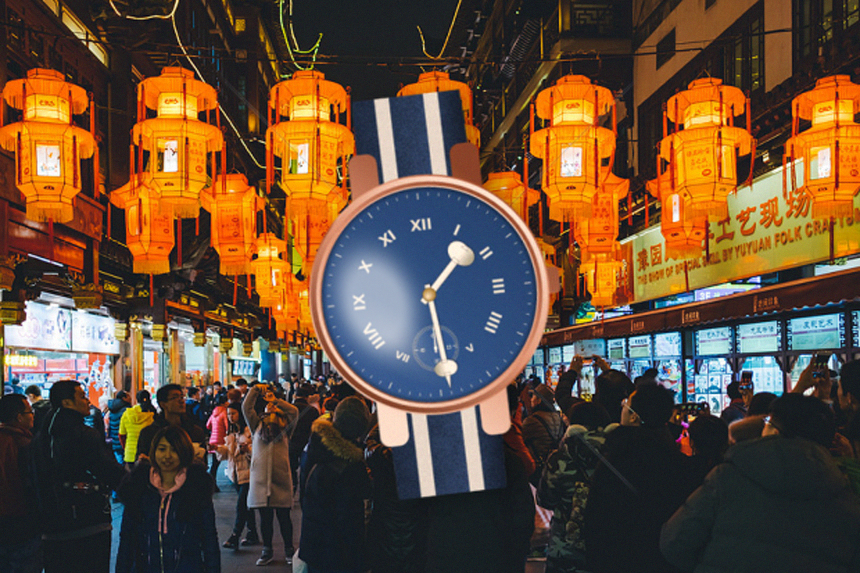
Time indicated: 1:29
